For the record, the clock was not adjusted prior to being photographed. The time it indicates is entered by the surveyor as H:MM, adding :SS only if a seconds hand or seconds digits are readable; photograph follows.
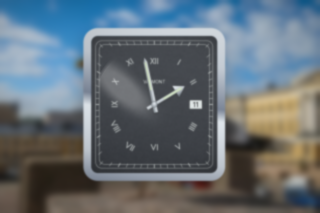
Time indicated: 1:58
